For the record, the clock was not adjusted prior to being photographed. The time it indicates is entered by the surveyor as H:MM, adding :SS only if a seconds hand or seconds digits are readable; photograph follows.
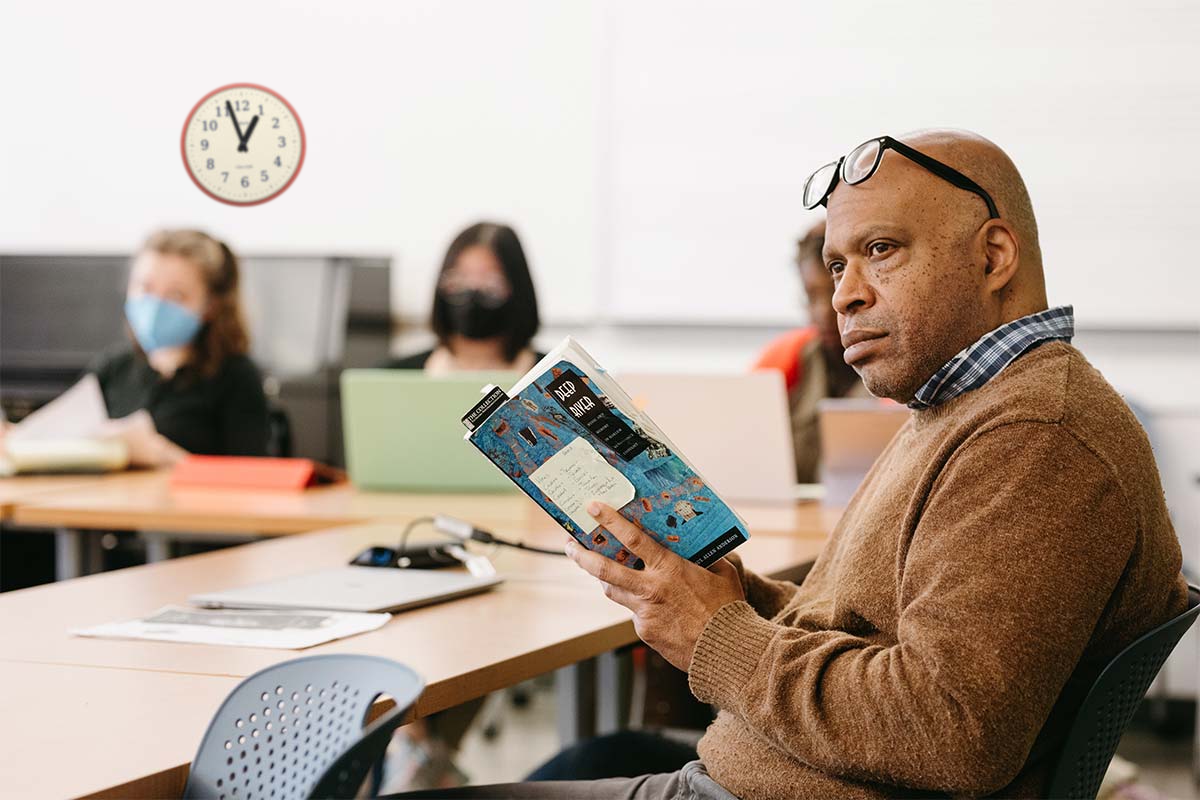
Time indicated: 12:57
